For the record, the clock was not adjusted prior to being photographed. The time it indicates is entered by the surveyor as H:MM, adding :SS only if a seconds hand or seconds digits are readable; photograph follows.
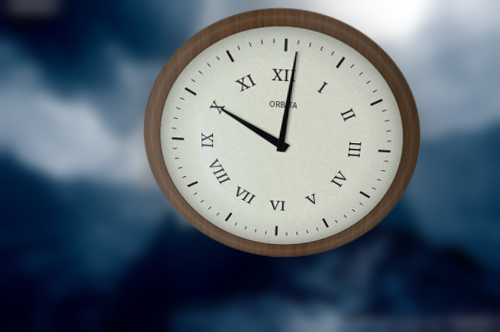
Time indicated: 10:01
